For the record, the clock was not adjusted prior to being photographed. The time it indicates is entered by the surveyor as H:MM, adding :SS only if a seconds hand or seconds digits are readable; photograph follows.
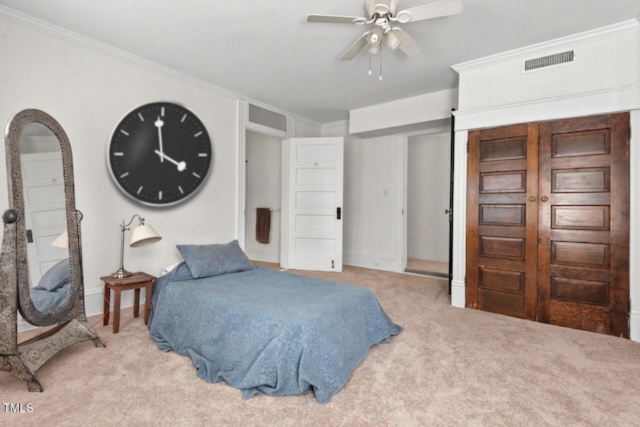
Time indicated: 3:59
